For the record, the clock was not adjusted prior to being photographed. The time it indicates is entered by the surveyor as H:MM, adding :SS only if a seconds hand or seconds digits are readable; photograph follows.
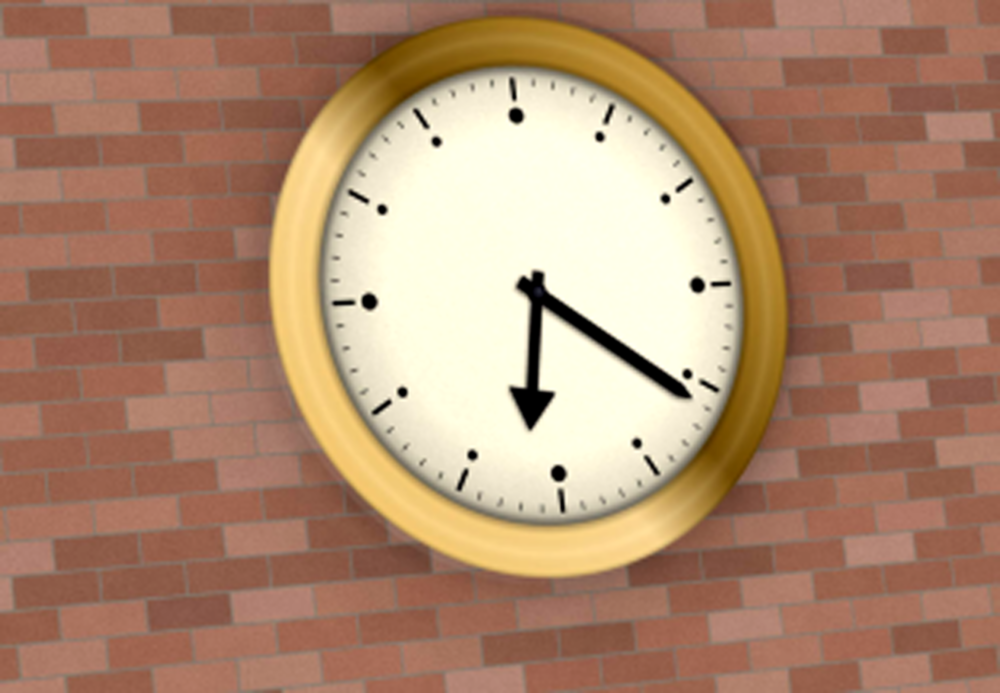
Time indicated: 6:21
